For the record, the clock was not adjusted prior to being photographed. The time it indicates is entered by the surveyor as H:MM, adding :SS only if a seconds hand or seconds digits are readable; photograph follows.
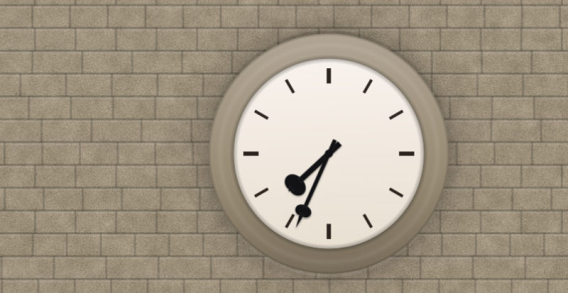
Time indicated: 7:34
